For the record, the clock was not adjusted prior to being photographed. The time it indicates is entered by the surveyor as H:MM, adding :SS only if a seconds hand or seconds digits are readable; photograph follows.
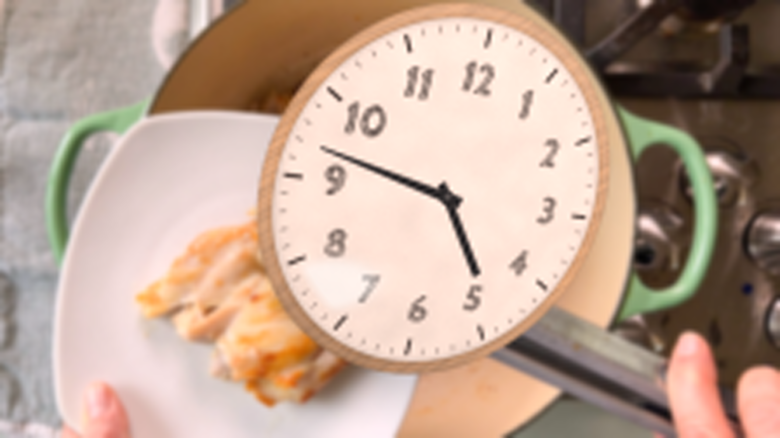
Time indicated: 4:47
